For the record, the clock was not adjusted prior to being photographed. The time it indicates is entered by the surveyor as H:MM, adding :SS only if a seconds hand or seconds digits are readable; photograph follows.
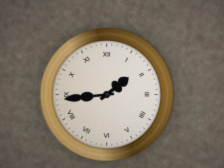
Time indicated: 1:44
